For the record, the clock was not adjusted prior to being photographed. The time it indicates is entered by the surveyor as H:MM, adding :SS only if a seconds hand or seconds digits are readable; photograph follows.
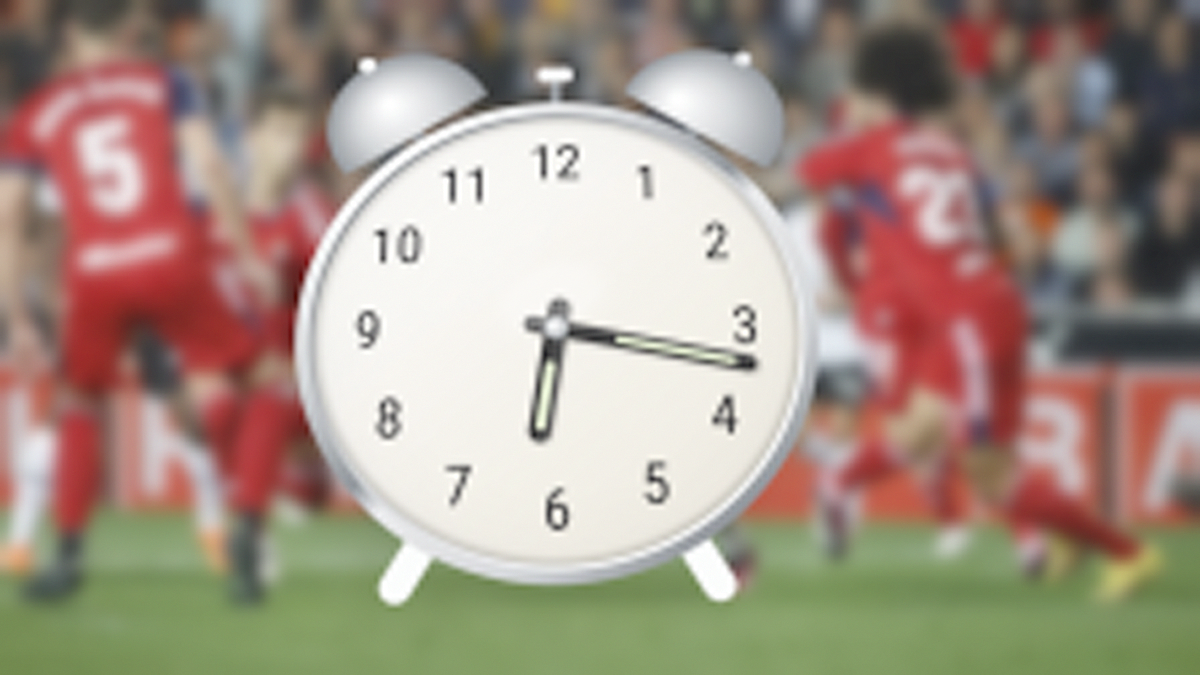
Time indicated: 6:17
